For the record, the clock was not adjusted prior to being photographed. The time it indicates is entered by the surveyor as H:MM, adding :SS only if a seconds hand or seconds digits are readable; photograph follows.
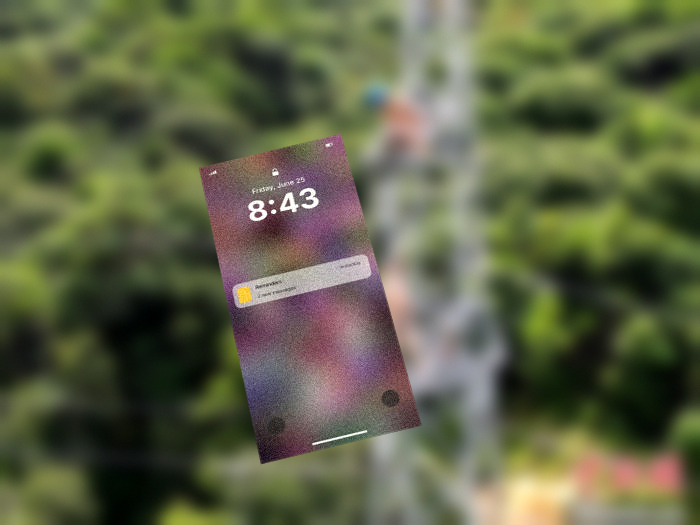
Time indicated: 8:43
